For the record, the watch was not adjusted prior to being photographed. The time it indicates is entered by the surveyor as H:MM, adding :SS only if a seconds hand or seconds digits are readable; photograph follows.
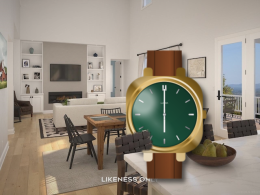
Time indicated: 6:00
